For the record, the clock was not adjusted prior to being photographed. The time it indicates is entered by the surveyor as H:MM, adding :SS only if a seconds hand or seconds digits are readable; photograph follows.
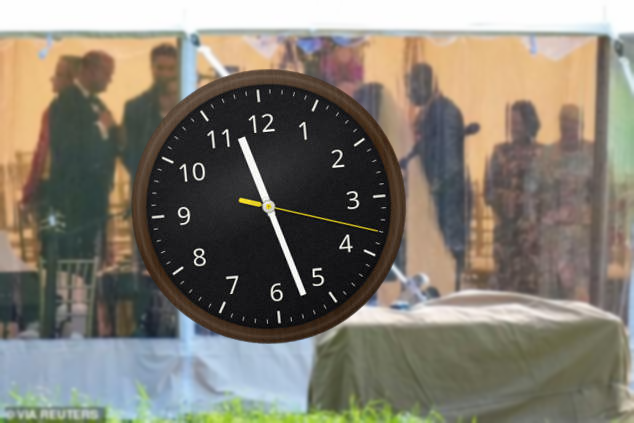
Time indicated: 11:27:18
